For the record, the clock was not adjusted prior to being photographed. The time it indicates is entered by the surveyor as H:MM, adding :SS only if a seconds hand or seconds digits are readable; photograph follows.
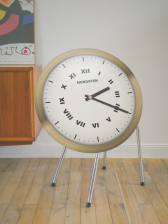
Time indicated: 2:20
